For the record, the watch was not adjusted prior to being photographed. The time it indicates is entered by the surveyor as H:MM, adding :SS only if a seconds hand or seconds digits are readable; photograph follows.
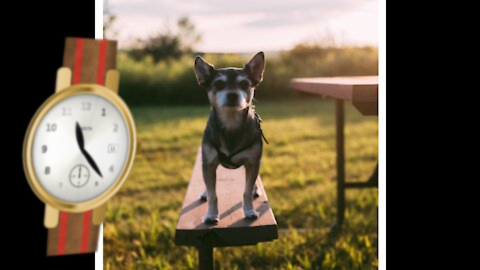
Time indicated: 11:23
